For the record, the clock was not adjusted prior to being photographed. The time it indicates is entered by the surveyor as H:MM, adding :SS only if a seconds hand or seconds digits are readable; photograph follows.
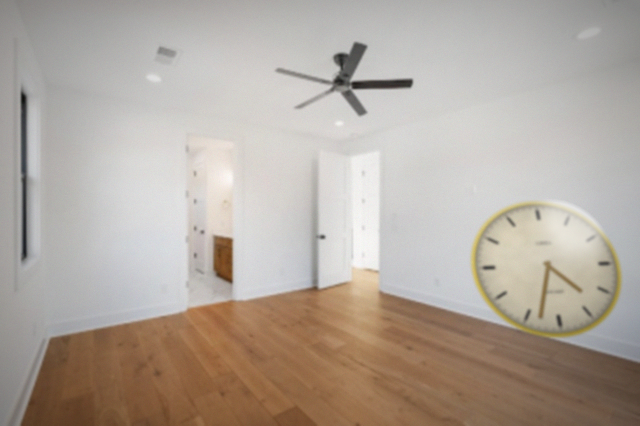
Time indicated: 4:33
